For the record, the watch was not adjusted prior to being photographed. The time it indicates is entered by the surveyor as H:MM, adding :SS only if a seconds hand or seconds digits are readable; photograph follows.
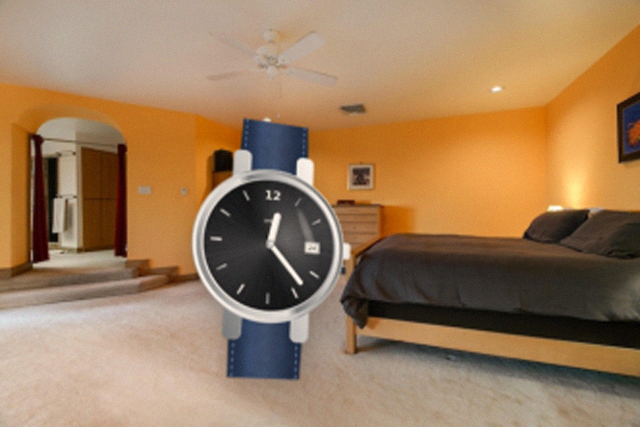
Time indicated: 12:23
